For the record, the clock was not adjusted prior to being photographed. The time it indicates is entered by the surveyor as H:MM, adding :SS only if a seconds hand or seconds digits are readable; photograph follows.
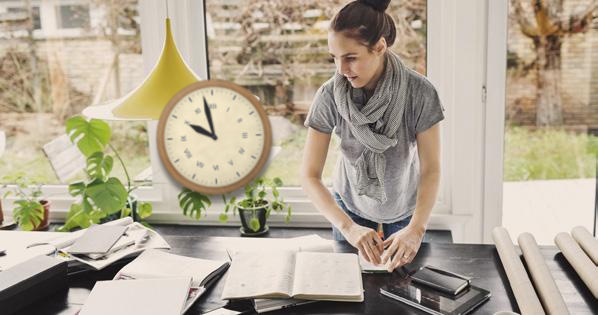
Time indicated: 9:58
